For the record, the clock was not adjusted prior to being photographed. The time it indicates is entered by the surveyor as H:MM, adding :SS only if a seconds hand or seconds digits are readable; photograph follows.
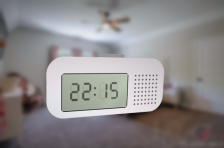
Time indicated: 22:15
